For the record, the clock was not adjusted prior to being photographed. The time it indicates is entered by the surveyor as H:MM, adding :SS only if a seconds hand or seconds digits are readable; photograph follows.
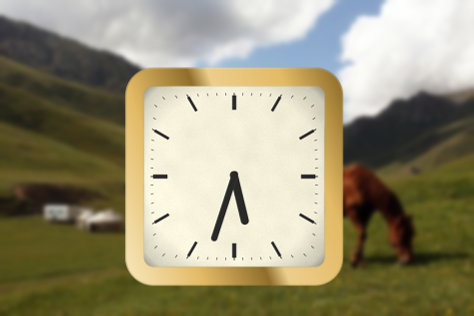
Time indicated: 5:33
